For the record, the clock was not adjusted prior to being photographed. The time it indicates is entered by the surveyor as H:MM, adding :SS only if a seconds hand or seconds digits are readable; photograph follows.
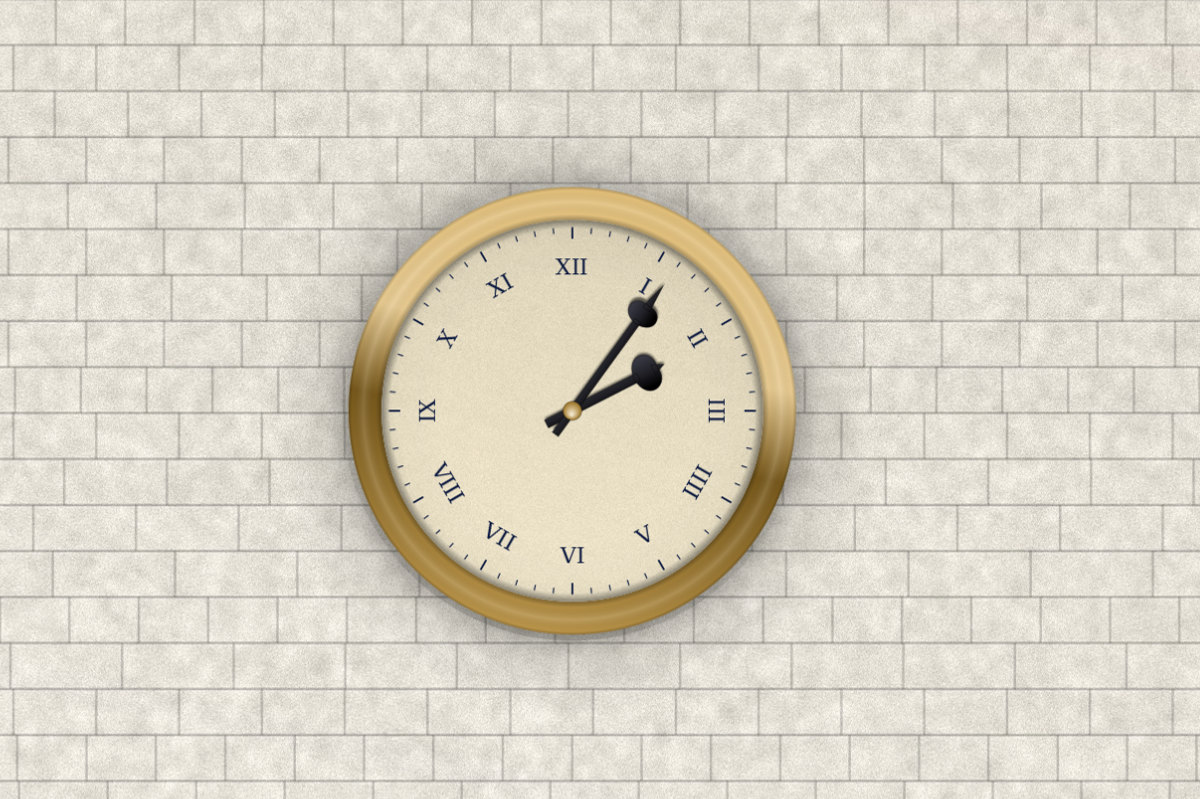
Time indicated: 2:06
